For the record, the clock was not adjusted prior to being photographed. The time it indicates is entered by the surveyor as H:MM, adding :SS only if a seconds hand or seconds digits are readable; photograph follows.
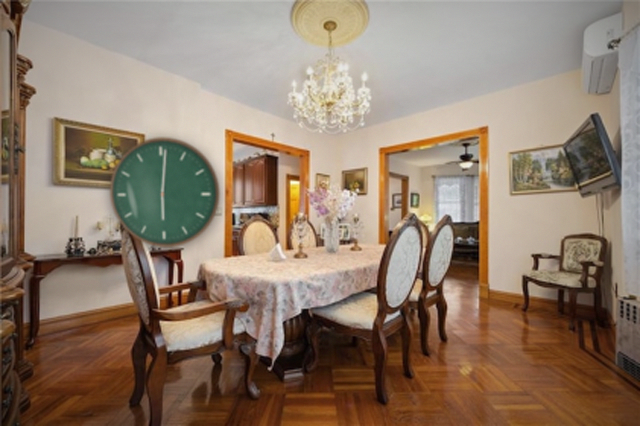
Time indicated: 6:01
